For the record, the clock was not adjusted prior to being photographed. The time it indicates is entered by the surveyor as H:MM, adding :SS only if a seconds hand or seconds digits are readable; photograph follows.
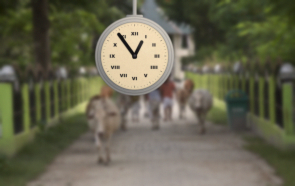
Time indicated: 12:54
